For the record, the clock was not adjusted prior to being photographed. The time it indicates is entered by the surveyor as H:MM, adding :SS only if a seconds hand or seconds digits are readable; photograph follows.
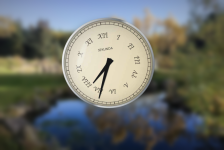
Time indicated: 7:34
